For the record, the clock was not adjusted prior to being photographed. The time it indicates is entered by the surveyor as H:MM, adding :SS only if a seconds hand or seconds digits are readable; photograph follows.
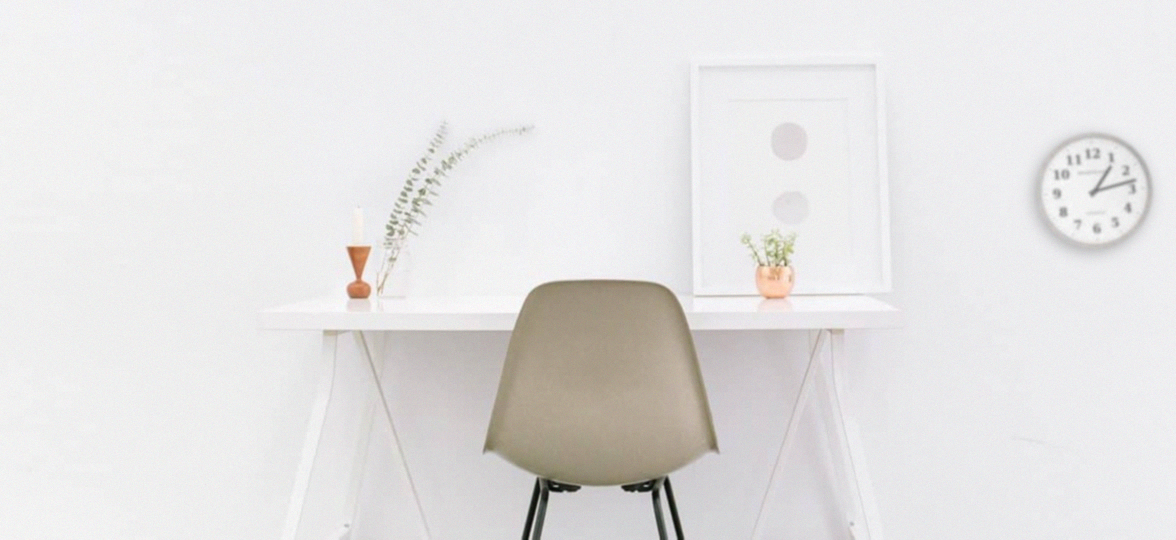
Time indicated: 1:13
